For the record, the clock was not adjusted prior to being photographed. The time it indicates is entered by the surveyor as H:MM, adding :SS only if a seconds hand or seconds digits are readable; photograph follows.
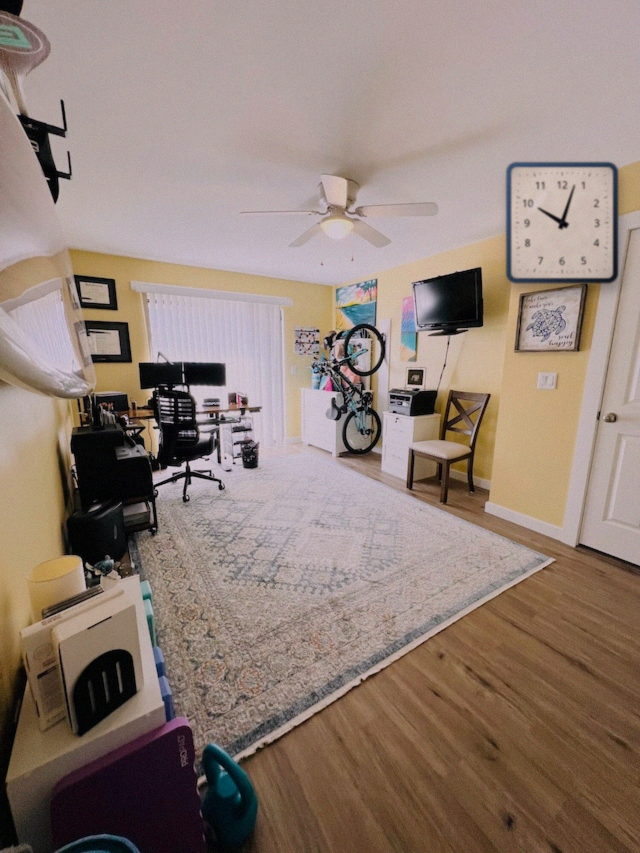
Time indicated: 10:03
